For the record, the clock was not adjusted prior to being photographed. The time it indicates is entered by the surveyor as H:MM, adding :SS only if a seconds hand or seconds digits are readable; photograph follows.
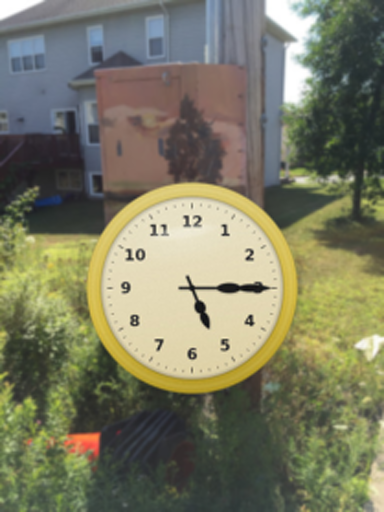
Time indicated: 5:15
